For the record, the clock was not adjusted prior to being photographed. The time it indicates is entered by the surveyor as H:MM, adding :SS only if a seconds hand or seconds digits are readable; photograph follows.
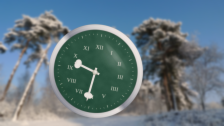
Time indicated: 9:31
